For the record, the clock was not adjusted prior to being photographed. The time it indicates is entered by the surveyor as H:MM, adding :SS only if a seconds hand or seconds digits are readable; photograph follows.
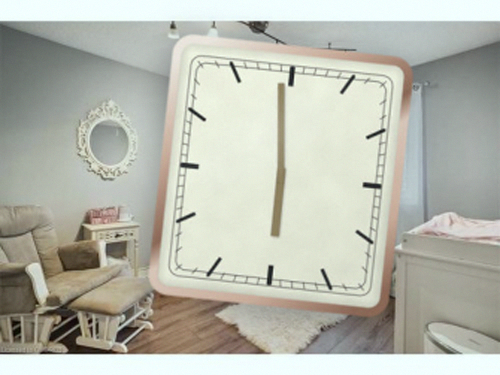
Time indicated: 5:59
